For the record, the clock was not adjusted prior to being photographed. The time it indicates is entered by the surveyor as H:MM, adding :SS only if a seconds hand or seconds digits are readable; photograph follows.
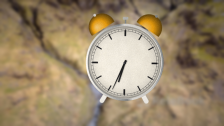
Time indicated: 6:34
